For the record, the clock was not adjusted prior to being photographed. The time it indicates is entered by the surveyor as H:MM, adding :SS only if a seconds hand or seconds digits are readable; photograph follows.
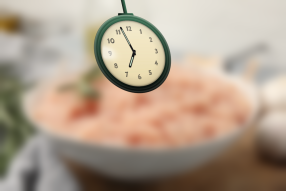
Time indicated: 6:57
